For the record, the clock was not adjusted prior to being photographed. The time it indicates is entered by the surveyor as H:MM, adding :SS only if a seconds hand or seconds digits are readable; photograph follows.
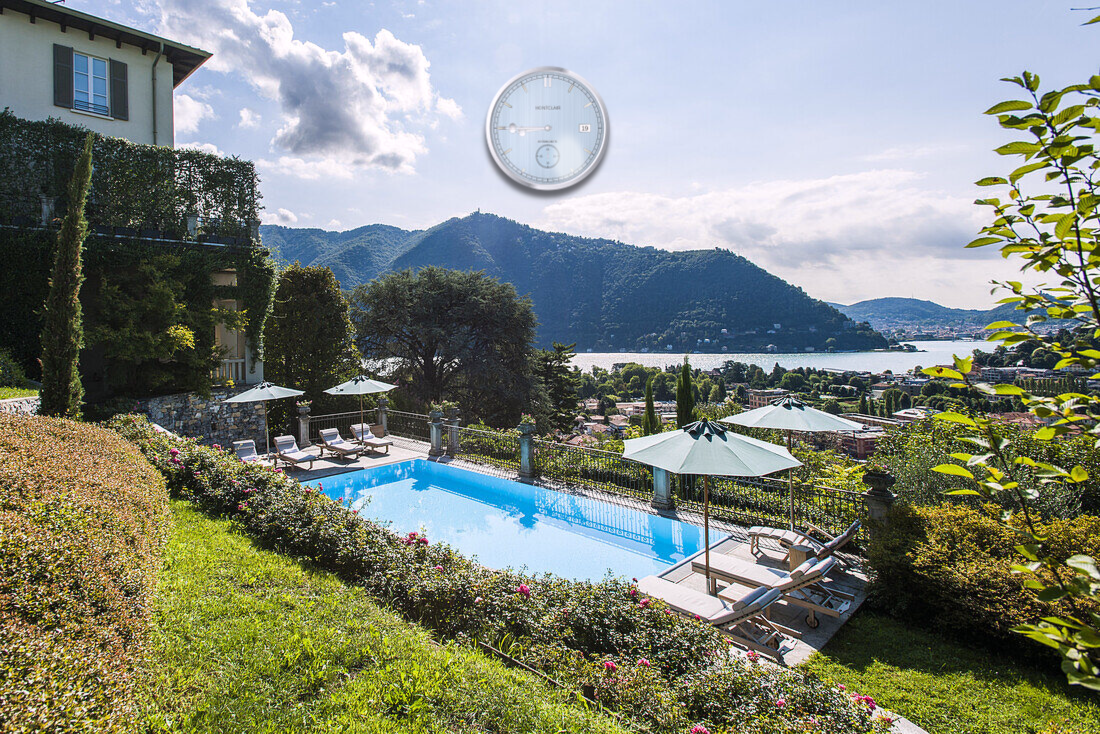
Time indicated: 8:45
